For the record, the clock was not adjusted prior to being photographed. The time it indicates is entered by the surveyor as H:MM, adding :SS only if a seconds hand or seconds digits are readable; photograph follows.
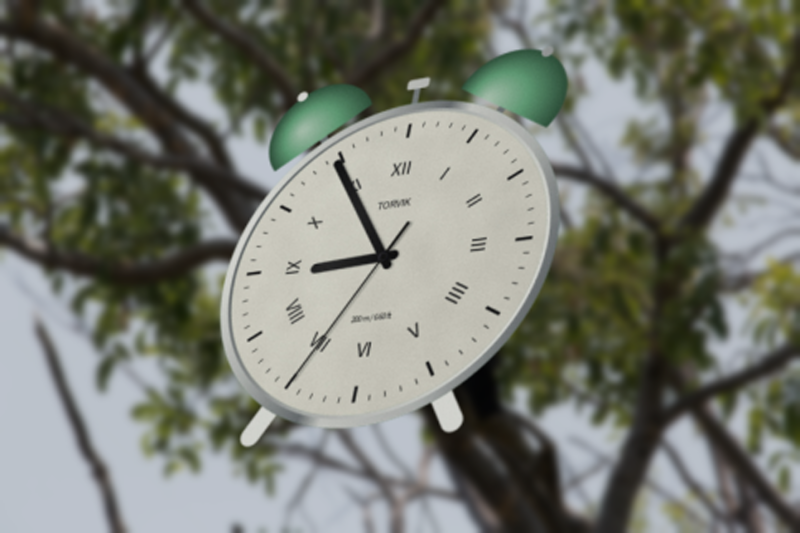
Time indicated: 8:54:35
